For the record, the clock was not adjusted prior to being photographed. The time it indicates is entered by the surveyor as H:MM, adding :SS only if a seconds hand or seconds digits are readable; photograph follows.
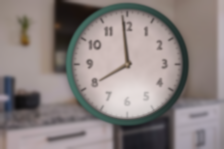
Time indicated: 7:59
